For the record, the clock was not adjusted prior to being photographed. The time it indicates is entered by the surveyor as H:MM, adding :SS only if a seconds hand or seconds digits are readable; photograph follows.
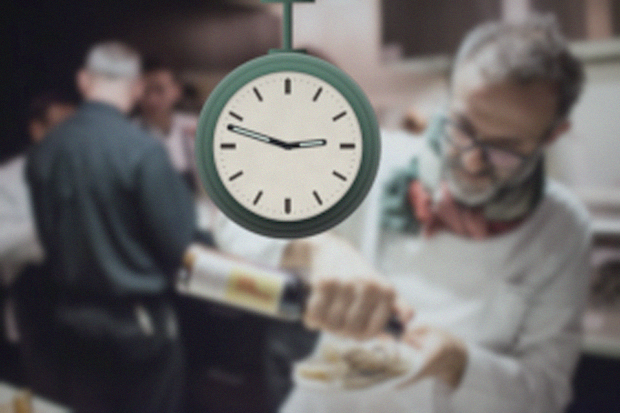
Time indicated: 2:48
